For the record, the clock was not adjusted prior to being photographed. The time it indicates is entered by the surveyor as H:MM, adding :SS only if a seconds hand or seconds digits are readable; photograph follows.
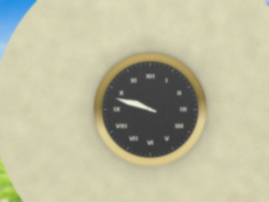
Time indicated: 9:48
